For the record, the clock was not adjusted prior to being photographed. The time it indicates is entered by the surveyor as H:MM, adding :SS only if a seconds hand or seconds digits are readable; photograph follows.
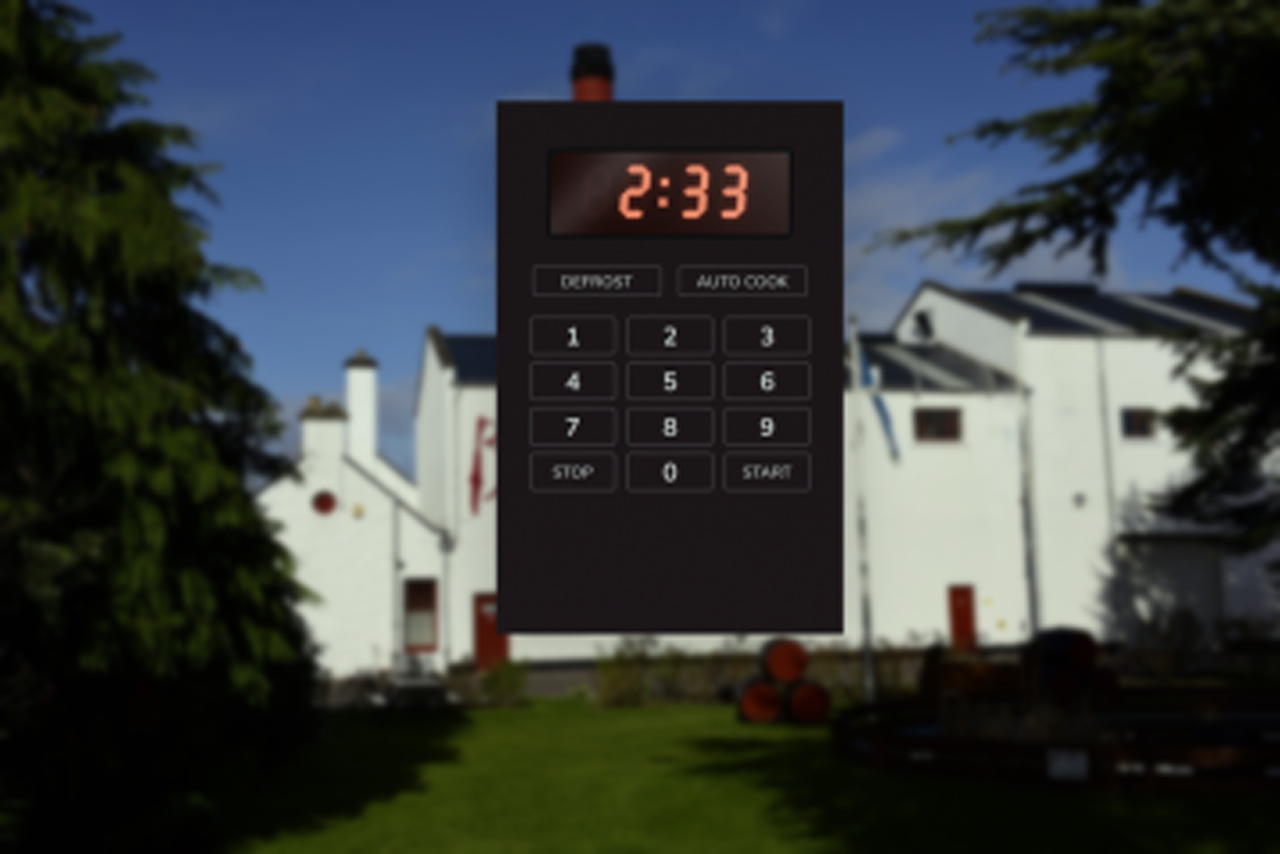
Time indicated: 2:33
